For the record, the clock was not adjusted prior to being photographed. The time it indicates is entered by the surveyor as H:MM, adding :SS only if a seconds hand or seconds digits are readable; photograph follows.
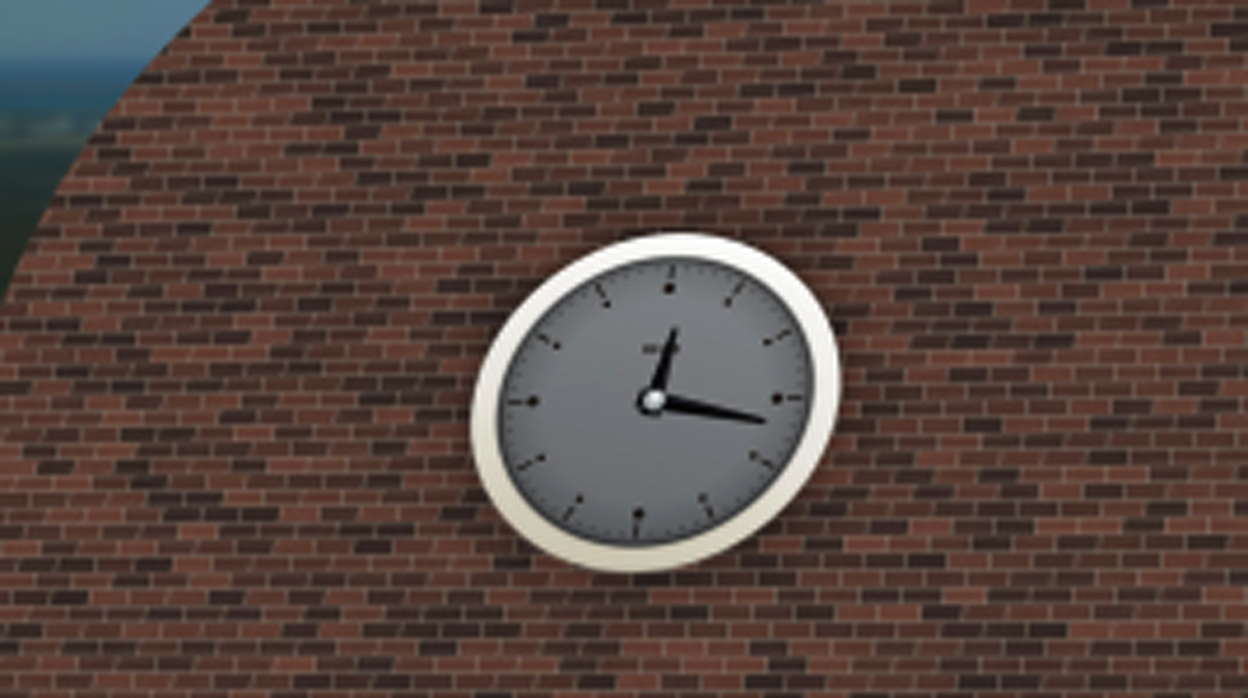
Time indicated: 12:17
